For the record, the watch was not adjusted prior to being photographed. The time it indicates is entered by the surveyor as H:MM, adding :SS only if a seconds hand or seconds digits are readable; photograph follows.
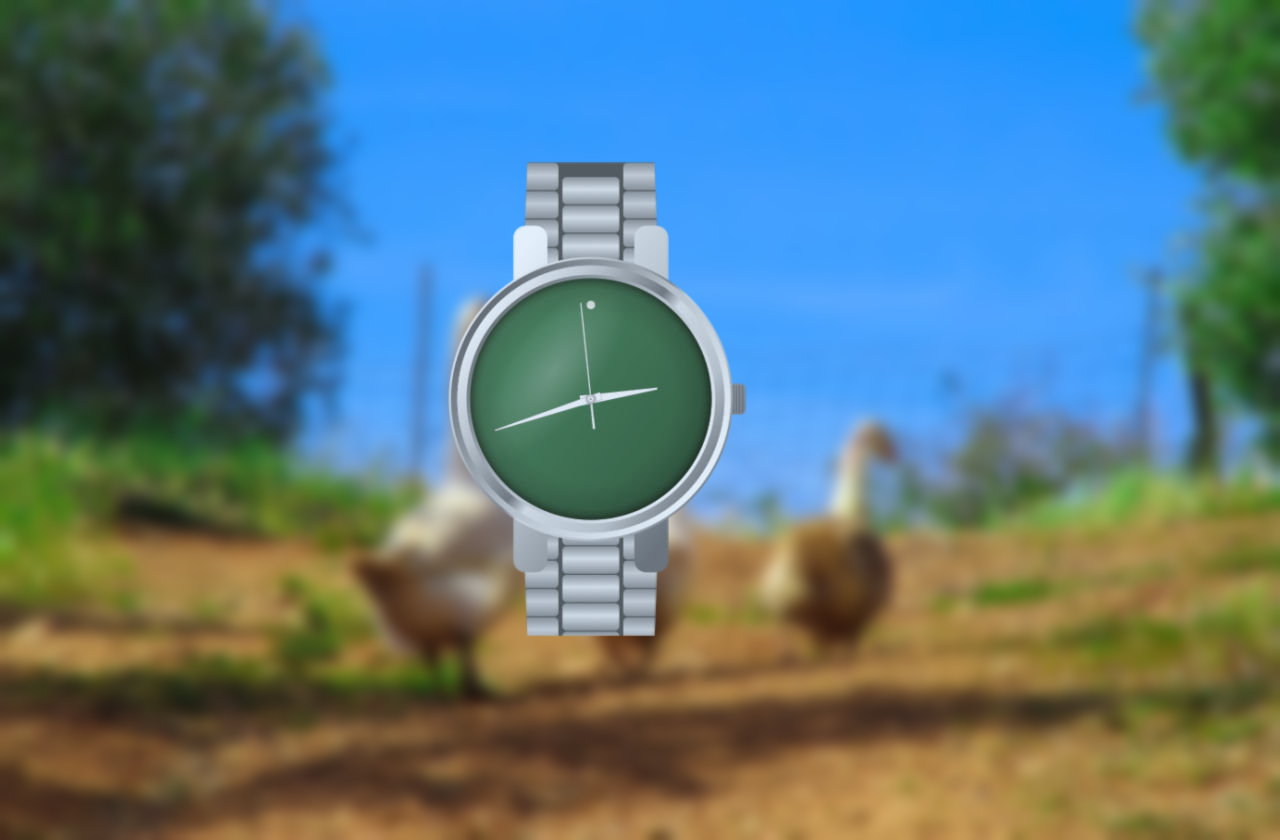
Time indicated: 2:41:59
